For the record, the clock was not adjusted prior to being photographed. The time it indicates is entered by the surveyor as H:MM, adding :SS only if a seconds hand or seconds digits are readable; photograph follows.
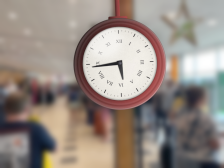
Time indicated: 5:44
